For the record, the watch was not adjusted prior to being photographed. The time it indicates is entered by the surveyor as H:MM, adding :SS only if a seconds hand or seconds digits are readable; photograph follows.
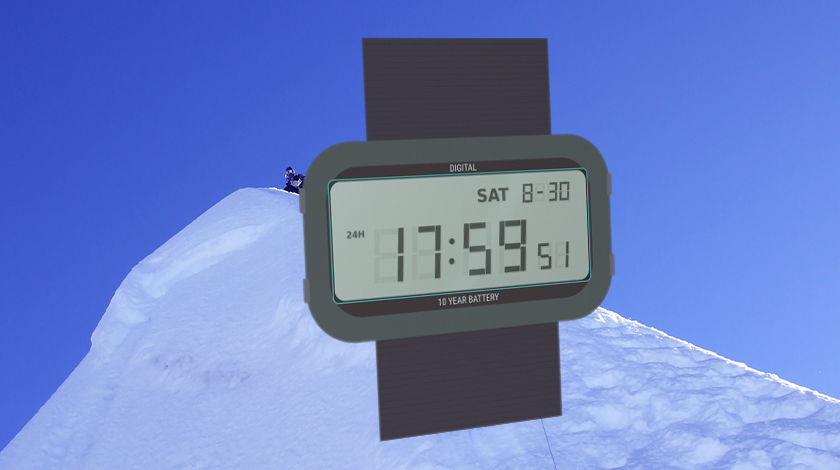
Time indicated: 17:59:51
